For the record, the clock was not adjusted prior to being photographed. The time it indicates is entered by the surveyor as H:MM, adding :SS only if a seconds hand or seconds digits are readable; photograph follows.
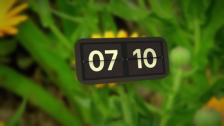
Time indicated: 7:10
